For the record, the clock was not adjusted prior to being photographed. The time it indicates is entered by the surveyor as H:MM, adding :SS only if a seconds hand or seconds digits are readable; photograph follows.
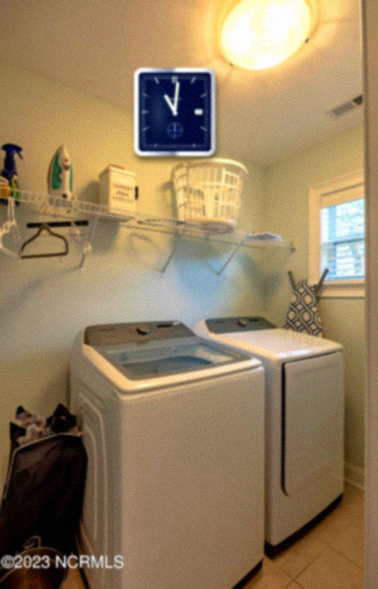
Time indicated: 11:01
